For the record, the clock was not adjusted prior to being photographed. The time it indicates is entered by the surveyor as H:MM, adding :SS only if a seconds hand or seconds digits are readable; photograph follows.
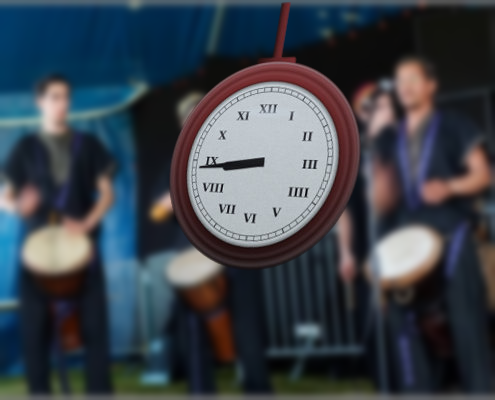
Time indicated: 8:44
